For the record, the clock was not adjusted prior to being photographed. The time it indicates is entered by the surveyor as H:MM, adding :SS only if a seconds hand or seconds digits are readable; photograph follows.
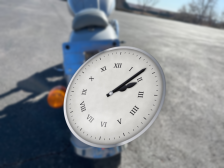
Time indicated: 2:08
